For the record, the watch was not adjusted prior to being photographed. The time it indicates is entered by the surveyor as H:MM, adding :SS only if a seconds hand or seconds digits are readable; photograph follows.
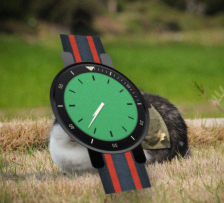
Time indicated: 7:37
